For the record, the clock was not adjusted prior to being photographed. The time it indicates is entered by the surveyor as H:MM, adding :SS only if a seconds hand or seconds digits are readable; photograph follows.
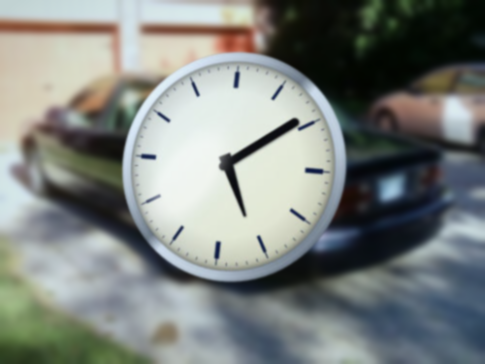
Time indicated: 5:09
